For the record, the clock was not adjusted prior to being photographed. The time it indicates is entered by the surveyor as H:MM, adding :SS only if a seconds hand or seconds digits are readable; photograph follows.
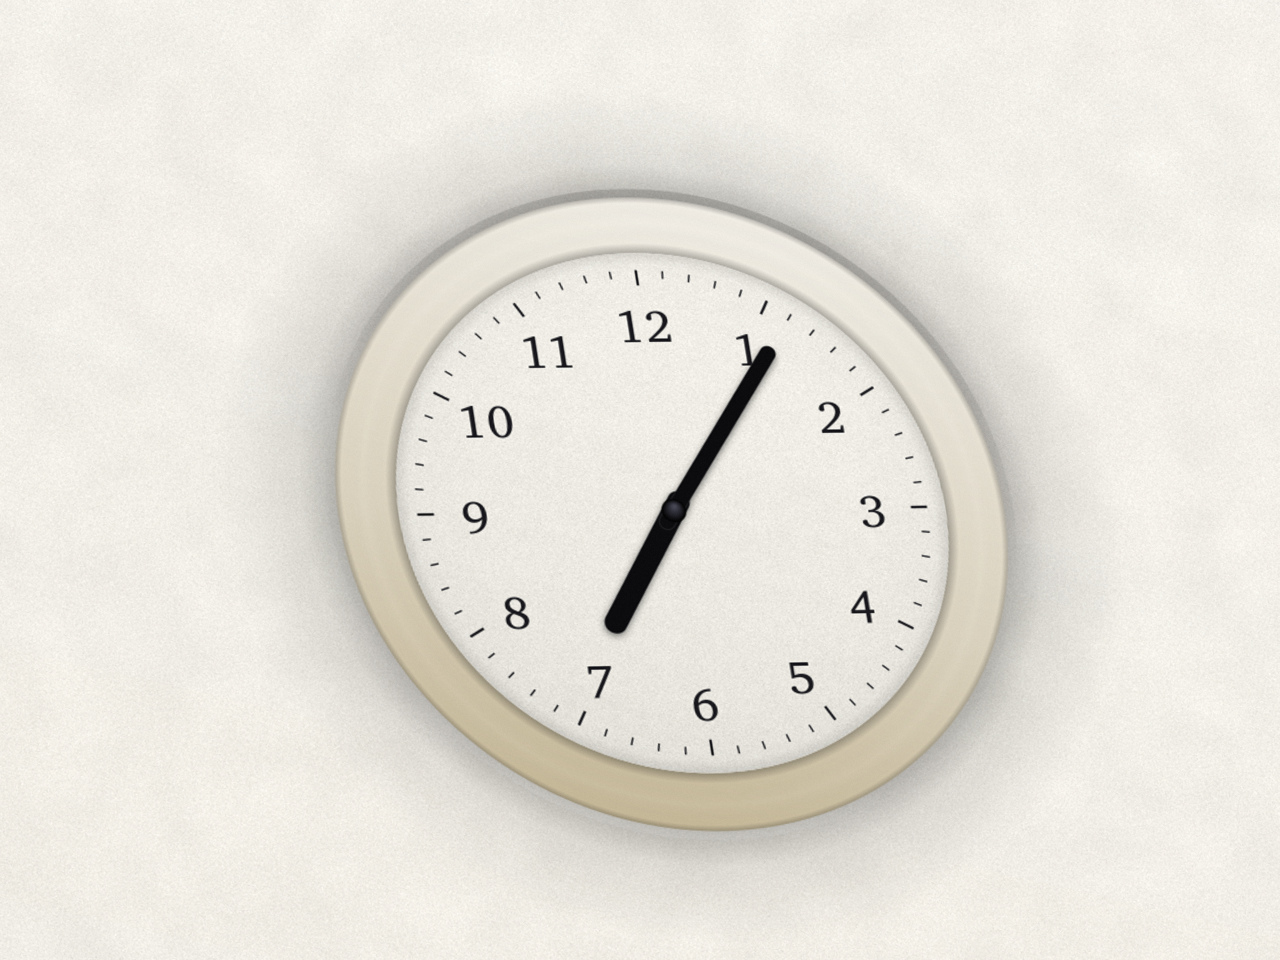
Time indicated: 7:06
